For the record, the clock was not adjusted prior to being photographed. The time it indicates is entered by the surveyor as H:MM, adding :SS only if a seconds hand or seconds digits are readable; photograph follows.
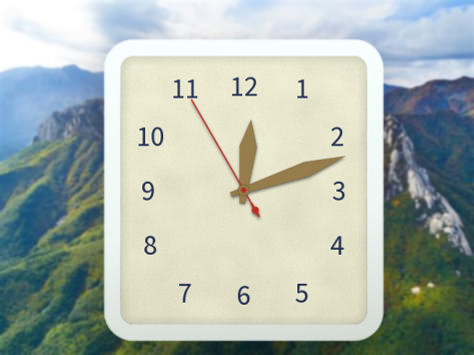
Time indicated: 12:11:55
